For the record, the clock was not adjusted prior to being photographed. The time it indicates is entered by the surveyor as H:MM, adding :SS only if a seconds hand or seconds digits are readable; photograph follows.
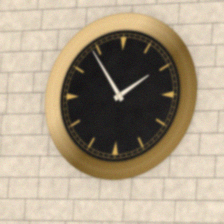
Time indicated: 1:54
